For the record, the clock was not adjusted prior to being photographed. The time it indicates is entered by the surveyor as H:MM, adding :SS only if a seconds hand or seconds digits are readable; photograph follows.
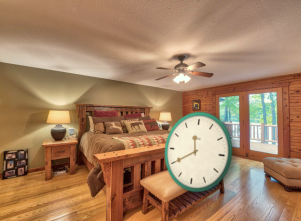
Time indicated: 11:40
